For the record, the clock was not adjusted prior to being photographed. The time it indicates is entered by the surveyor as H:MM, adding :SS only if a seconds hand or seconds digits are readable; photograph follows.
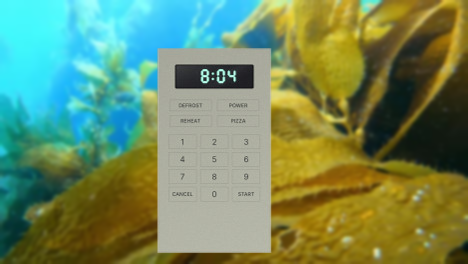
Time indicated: 8:04
